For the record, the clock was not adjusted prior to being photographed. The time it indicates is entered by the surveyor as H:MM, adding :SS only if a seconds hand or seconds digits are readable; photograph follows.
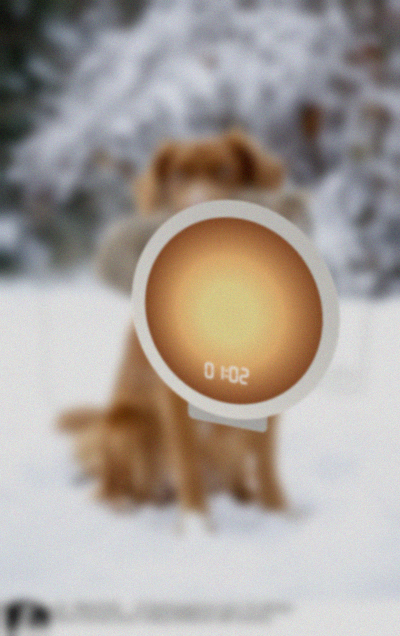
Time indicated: 1:02
